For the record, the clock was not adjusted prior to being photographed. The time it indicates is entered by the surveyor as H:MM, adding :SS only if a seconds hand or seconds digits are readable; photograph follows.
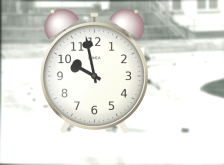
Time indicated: 9:58
